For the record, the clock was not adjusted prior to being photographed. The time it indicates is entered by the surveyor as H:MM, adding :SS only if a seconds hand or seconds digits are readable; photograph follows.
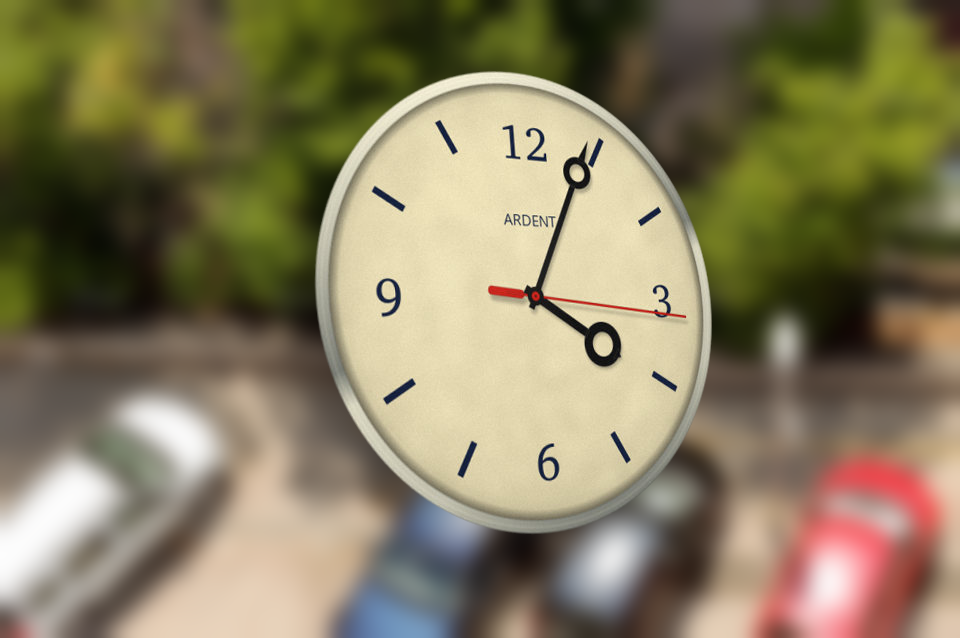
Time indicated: 4:04:16
